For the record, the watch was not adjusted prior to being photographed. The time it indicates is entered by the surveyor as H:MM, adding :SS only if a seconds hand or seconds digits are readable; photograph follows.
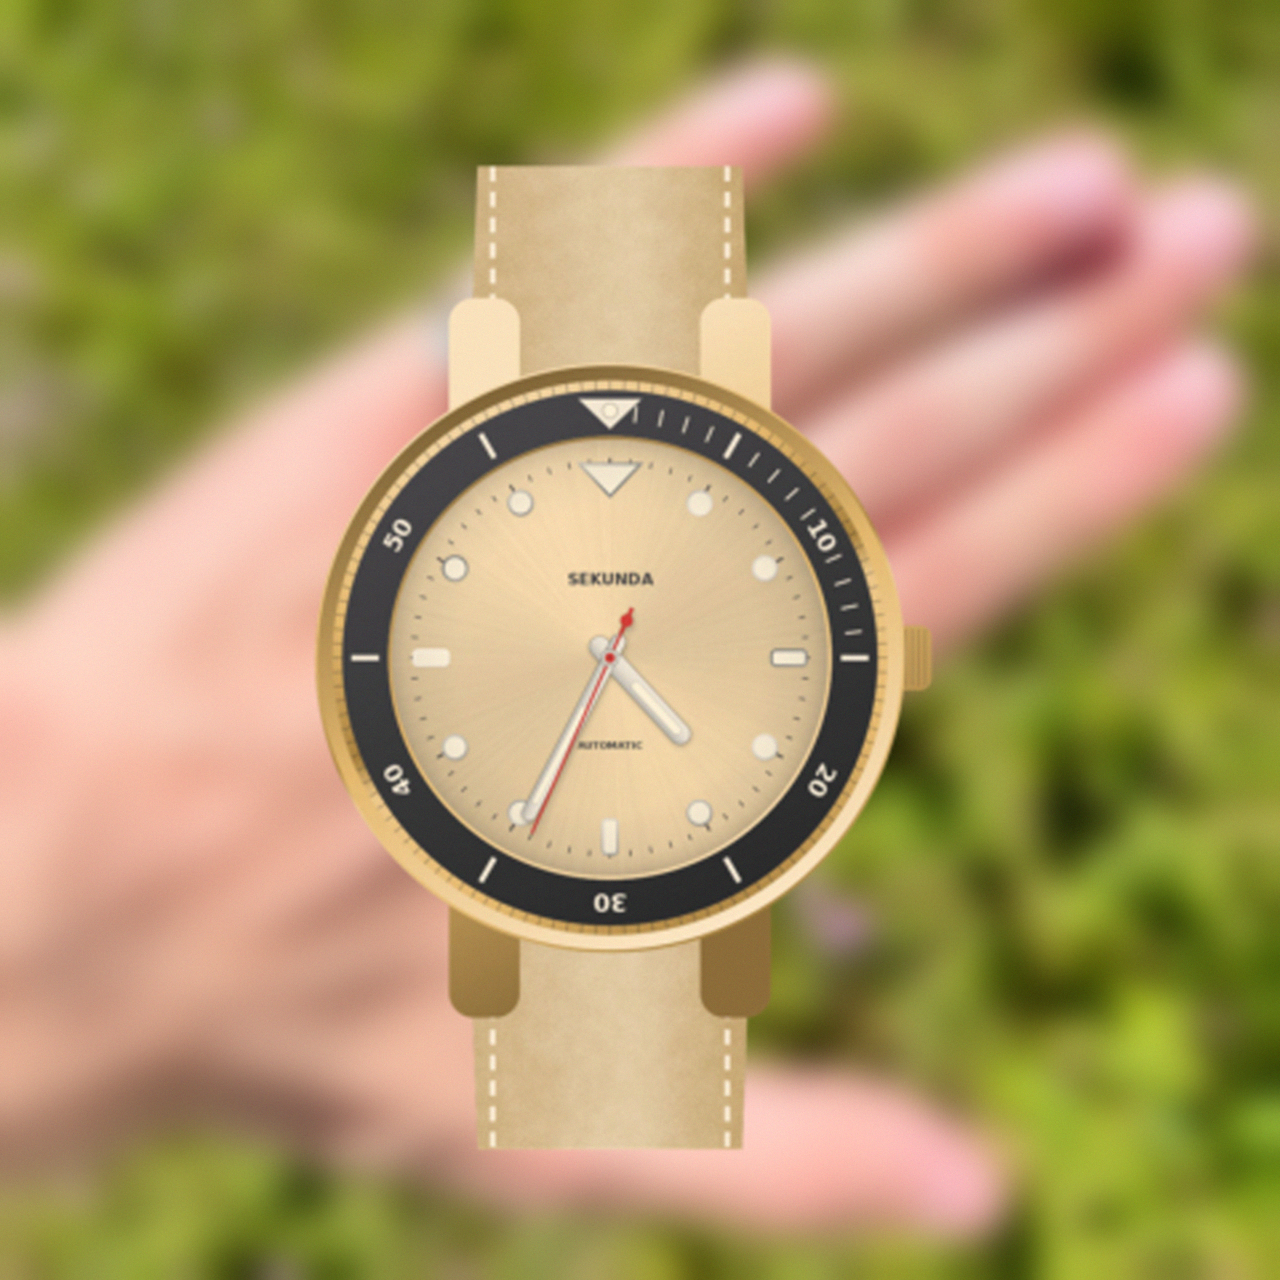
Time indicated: 4:34:34
